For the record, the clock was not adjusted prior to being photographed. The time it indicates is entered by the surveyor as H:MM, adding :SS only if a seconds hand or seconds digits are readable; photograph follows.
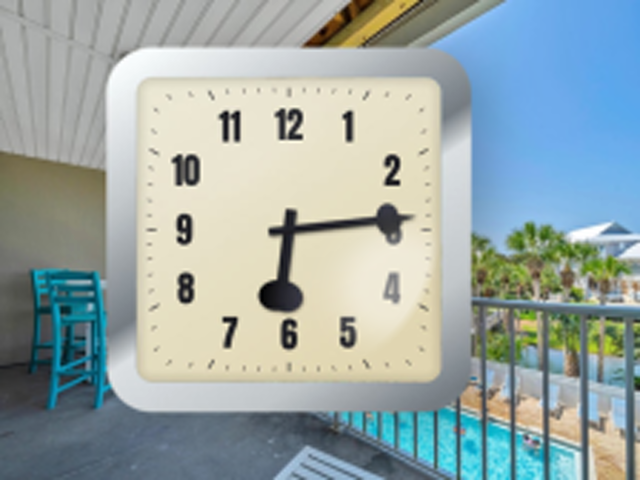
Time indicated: 6:14
